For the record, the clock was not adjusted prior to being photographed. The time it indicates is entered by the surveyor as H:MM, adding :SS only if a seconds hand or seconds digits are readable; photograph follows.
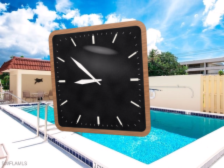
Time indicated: 8:52
